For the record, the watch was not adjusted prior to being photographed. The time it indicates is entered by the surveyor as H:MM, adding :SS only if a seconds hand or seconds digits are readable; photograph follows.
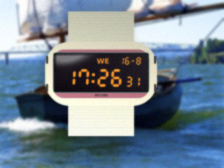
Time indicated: 17:26:31
